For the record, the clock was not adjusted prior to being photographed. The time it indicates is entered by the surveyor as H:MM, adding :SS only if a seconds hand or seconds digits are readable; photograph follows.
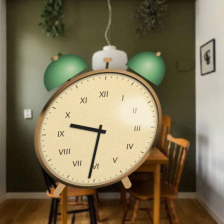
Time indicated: 9:31
